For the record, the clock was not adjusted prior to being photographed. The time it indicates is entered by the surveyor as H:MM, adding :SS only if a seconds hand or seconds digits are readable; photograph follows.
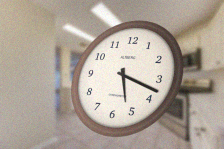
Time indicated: 5:18
